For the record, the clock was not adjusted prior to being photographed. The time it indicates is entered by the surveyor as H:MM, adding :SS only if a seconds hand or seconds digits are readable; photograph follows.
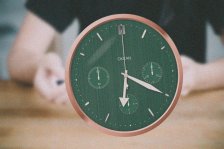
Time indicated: 6:20
